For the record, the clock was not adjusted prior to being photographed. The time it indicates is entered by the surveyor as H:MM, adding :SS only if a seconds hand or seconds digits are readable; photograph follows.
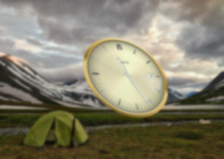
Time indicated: 11:26
